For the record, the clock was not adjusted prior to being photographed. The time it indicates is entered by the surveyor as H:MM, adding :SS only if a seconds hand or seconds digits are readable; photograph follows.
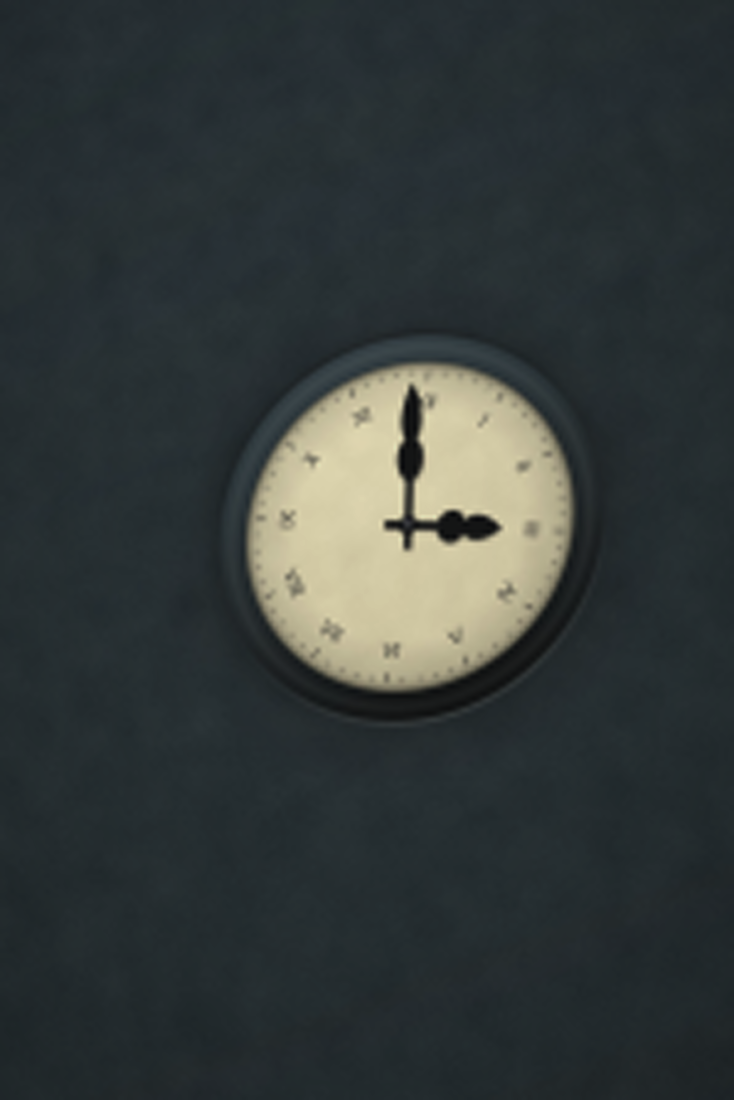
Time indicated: 2:59
